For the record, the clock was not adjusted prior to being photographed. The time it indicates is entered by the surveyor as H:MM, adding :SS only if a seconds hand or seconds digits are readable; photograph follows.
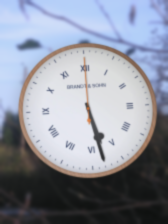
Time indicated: 5:28:00
